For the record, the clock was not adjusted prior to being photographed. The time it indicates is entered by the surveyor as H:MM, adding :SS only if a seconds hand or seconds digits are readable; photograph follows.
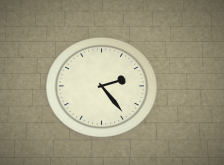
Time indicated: 2:24
